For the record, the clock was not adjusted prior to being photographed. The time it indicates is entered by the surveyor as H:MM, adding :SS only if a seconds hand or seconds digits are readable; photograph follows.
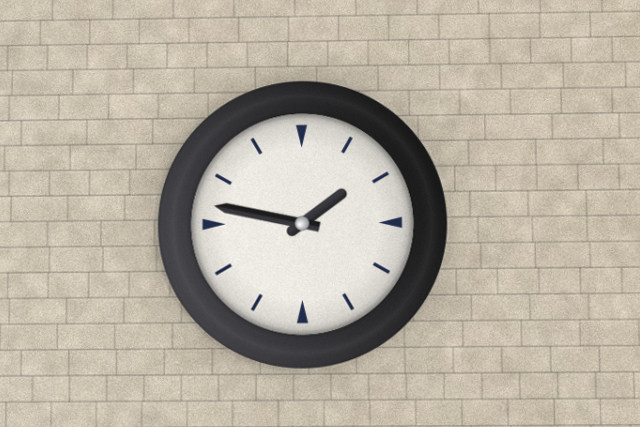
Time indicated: 1:47
